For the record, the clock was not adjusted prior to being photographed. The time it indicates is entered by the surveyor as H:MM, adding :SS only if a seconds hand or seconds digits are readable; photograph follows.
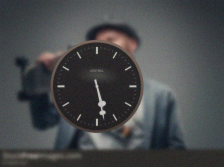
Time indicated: 5:28
